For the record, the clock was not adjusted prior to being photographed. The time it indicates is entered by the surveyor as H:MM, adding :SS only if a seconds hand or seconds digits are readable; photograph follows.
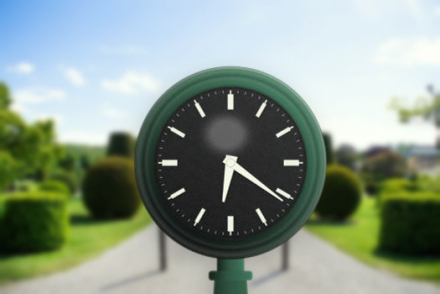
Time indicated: 6:21
